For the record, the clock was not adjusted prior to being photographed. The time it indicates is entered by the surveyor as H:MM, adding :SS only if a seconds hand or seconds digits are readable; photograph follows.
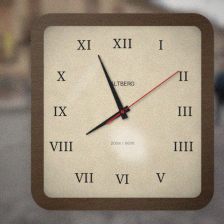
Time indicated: 7:56:09
